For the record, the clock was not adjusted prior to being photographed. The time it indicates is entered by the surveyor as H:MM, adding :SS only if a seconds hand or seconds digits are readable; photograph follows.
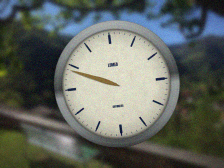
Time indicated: 9:49
